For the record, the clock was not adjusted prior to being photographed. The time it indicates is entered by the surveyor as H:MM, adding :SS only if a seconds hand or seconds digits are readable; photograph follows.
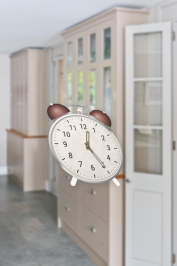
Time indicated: 12:25
